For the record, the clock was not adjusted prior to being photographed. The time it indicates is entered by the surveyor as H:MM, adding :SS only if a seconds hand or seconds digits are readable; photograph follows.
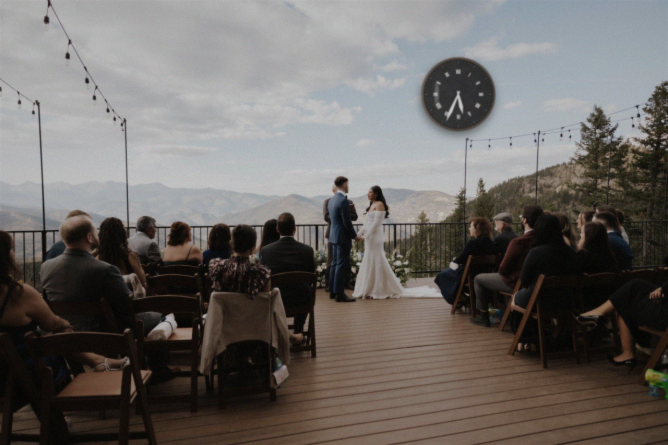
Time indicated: 5:34
